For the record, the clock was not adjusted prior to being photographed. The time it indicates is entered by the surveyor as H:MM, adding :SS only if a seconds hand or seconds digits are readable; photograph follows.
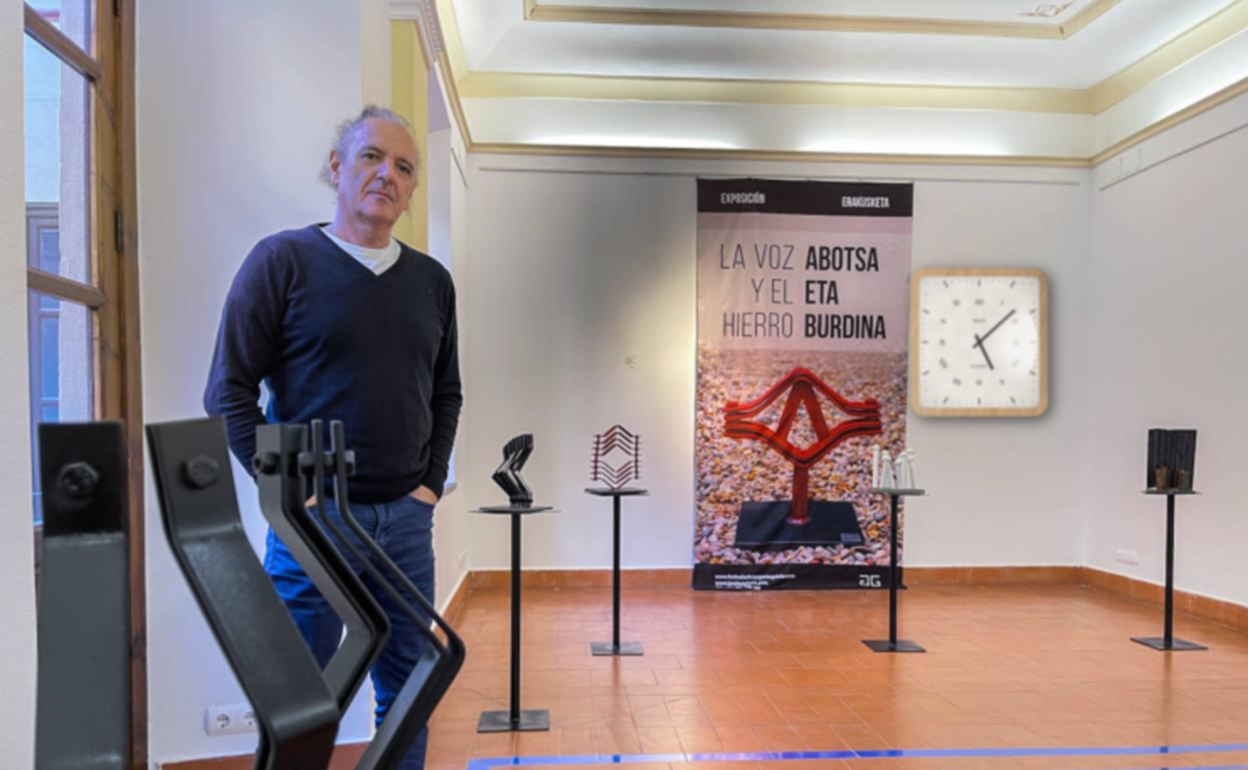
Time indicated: 5:08
